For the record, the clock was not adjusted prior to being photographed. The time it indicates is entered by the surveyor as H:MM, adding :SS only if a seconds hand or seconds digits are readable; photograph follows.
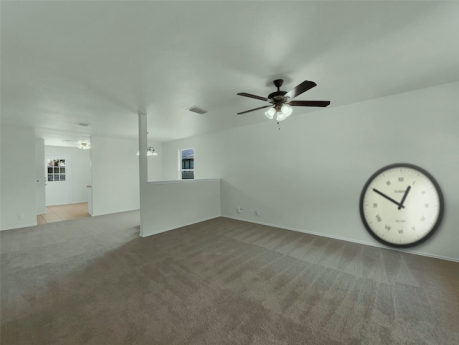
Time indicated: 12:50
